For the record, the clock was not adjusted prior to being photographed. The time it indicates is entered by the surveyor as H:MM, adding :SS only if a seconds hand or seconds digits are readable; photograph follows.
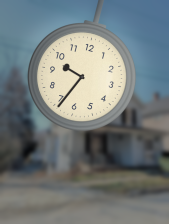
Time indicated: 9:34
